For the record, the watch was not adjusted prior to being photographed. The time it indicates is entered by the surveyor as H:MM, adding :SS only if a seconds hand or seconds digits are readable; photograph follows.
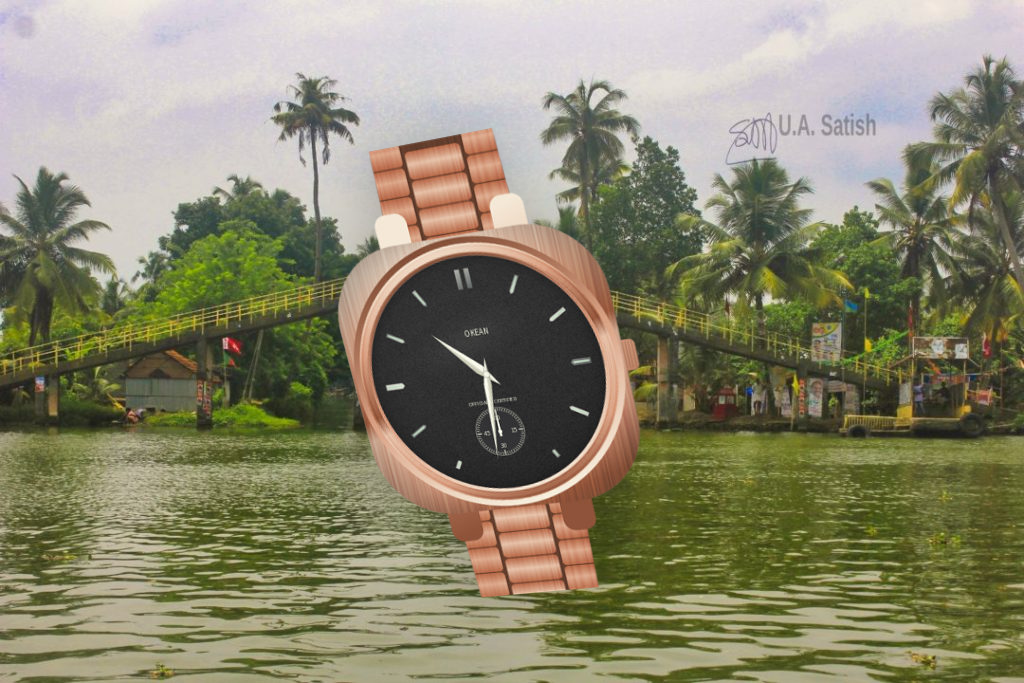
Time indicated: 10:31
